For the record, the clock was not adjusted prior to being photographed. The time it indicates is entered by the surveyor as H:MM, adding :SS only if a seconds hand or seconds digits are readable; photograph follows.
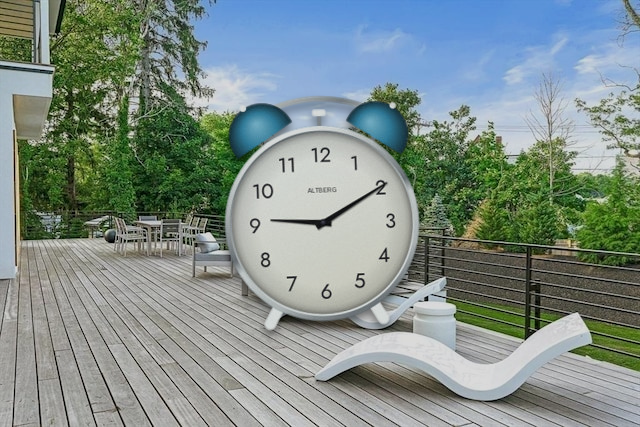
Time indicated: 9:10
